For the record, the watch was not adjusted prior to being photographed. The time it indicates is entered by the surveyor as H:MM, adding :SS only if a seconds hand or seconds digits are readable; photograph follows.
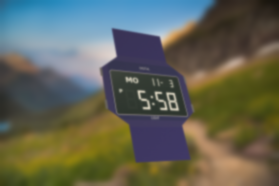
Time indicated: 5:58
